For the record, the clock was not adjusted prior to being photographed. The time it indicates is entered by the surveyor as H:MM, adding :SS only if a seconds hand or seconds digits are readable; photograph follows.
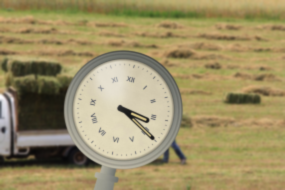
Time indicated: 3:20
